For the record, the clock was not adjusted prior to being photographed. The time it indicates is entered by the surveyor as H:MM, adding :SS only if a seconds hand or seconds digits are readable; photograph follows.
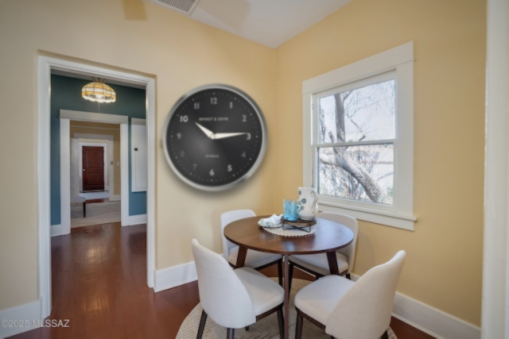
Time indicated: 10:14
